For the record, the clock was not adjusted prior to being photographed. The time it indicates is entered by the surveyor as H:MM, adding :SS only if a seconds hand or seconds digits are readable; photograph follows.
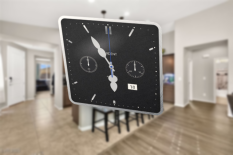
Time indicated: 5:55
